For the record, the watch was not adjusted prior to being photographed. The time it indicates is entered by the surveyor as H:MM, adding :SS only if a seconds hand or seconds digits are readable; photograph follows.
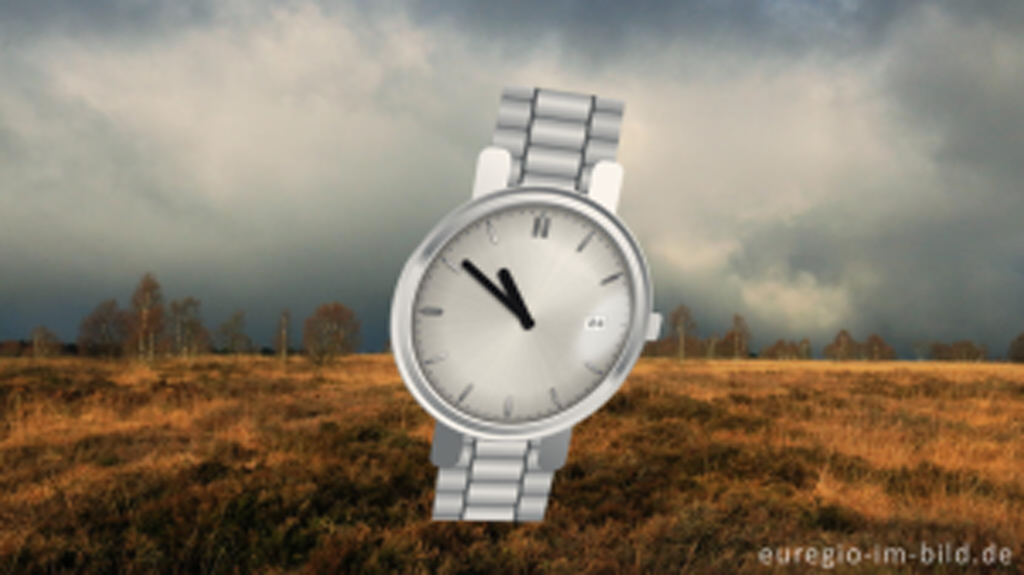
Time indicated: 10:51
